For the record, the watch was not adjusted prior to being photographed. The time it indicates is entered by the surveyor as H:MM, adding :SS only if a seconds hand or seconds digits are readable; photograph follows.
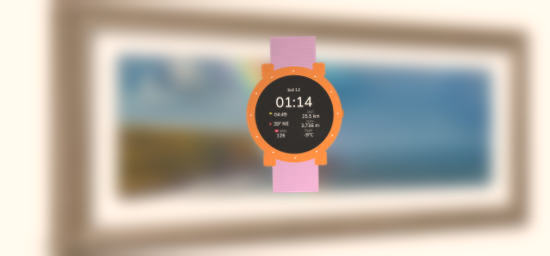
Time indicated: 1:14
